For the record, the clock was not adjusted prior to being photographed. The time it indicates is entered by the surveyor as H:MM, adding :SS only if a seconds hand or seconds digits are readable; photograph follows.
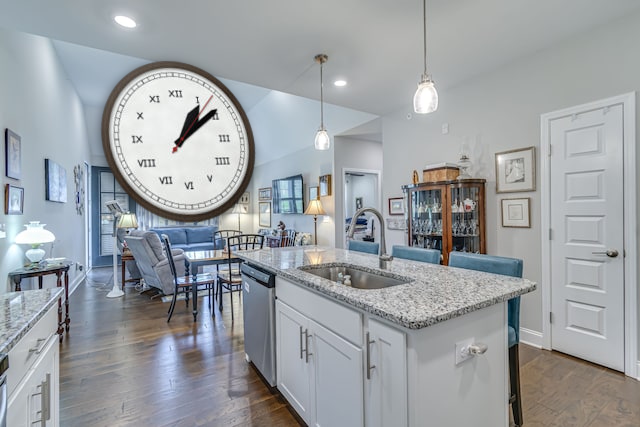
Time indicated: 1:09:07
